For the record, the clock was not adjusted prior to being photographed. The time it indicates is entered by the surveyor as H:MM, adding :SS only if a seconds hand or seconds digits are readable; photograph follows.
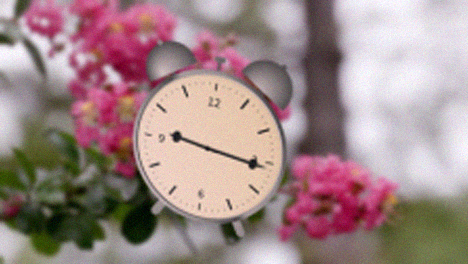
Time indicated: 9:16
